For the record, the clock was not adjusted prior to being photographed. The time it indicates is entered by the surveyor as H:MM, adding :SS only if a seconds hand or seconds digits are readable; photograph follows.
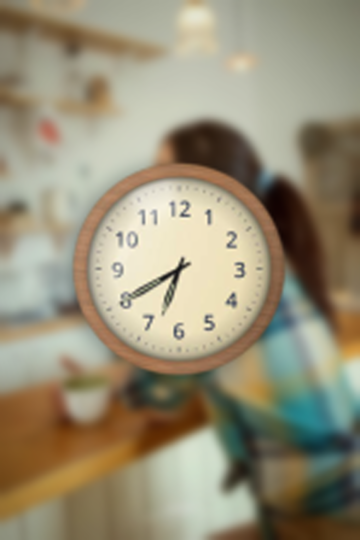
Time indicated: 6:40
